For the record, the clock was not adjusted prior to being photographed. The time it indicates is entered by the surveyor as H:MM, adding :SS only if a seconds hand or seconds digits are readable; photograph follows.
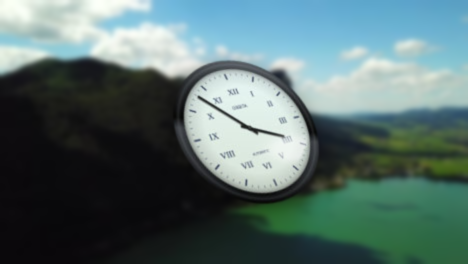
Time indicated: 3:53
